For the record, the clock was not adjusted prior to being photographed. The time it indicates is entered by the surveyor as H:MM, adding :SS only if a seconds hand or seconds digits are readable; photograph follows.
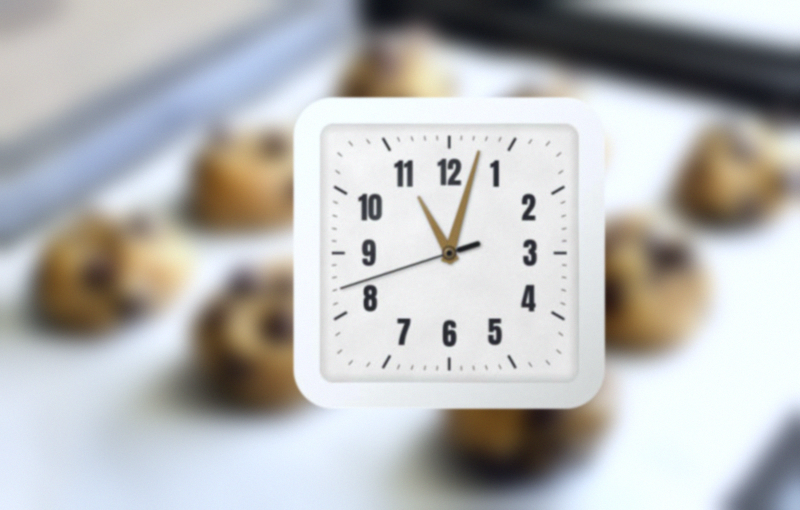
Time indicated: 11:02:42
